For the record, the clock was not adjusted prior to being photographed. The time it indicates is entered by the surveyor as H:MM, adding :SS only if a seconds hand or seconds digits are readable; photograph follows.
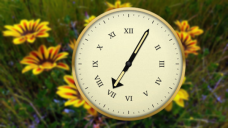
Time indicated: 7:05
